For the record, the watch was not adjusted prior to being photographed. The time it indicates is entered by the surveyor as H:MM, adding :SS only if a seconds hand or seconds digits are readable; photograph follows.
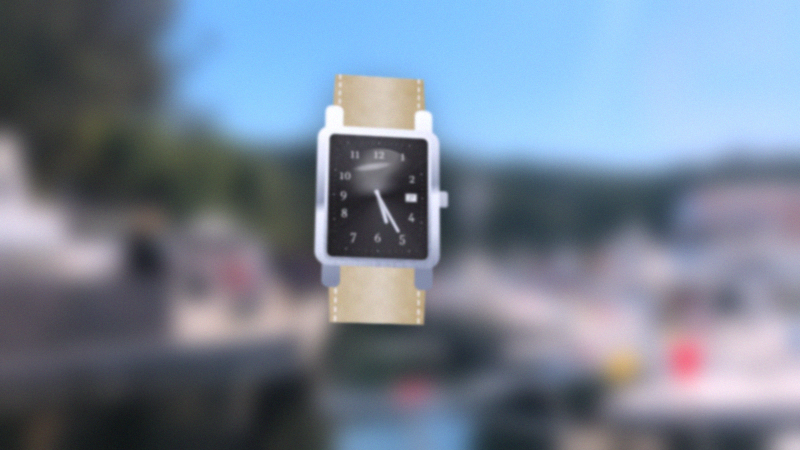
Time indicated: 5:25
